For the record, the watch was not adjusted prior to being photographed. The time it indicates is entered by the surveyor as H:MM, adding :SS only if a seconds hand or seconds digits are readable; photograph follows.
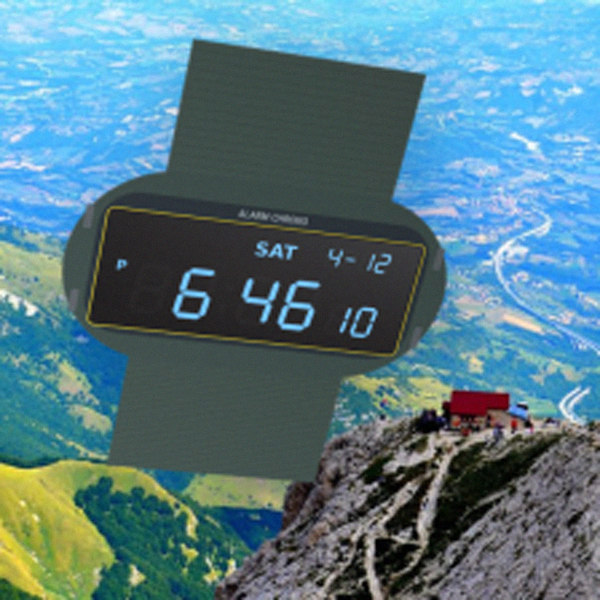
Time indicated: 6:46:10
